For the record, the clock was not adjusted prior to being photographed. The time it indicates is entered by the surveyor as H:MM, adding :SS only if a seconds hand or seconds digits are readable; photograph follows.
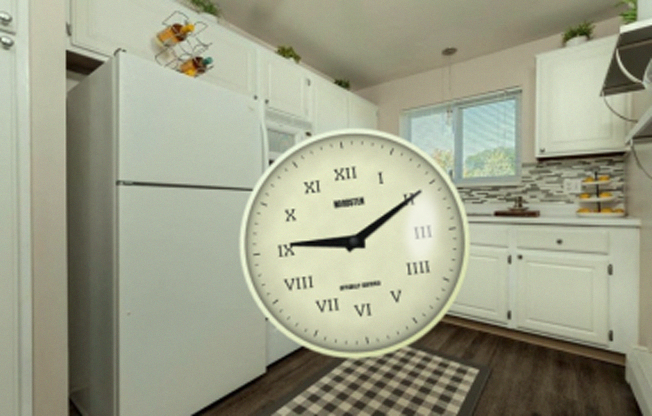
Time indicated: 9:10
